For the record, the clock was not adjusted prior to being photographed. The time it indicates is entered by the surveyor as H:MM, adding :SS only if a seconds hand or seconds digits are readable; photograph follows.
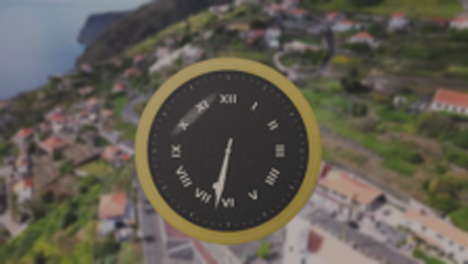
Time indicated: 6:32
